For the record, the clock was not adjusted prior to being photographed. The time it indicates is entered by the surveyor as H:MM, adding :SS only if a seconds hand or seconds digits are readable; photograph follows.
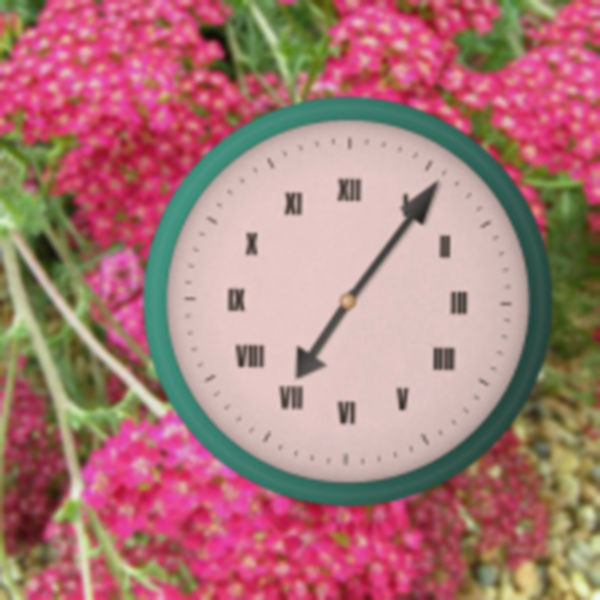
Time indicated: 7:06
